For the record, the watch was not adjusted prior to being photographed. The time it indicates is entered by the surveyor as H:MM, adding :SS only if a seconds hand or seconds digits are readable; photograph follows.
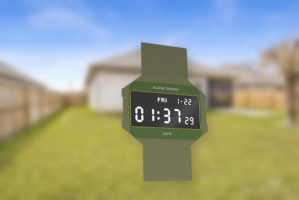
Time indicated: 1:37:29
